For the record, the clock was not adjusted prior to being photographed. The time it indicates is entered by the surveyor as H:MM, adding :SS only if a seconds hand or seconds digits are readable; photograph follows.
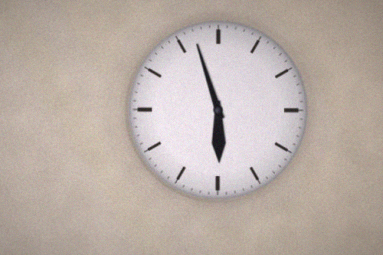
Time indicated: 5:57
